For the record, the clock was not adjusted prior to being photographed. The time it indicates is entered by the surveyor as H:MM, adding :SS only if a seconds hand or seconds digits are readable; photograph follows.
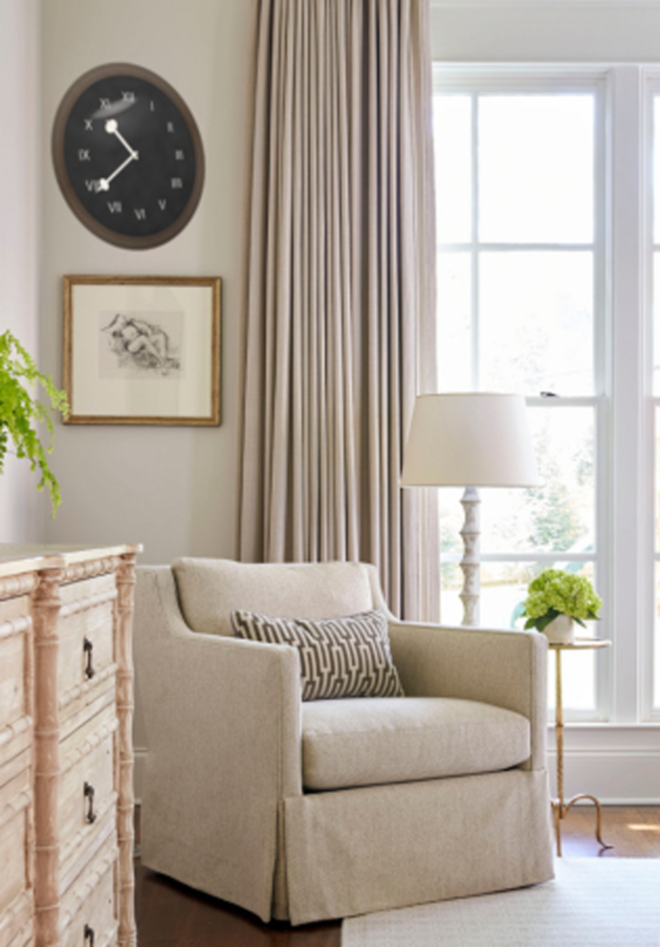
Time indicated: 10:39
